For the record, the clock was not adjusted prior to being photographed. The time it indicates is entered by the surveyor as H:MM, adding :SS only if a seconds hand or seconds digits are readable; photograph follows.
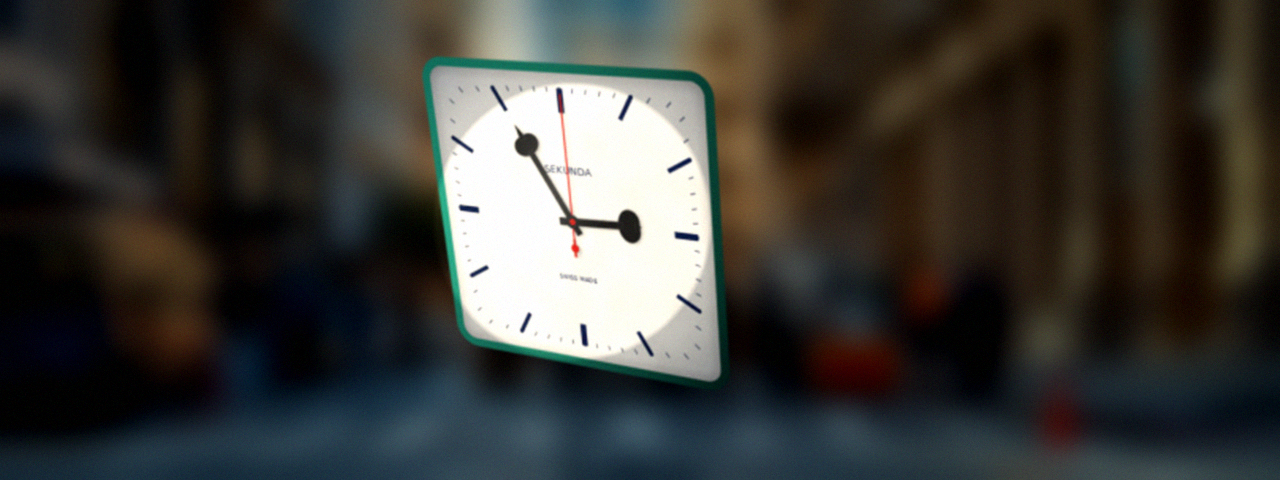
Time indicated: 2:55:00
